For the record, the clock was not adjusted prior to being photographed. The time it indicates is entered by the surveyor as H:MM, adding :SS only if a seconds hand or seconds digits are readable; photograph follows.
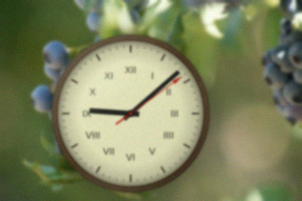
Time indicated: 9:08:09
